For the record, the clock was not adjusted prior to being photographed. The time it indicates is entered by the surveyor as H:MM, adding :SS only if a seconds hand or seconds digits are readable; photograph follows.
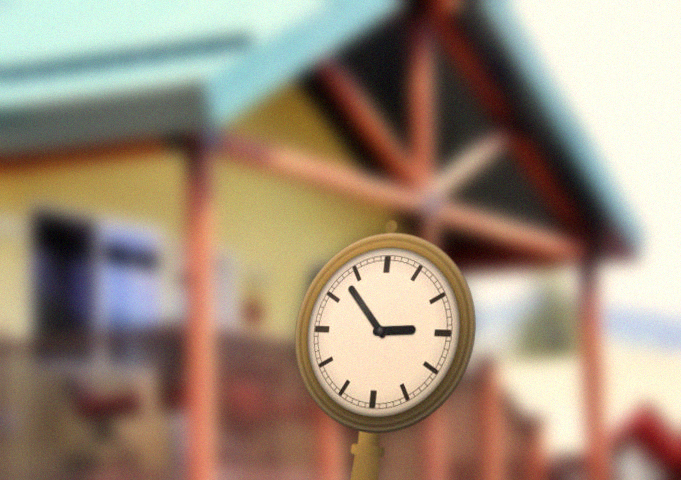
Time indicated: 2:53
